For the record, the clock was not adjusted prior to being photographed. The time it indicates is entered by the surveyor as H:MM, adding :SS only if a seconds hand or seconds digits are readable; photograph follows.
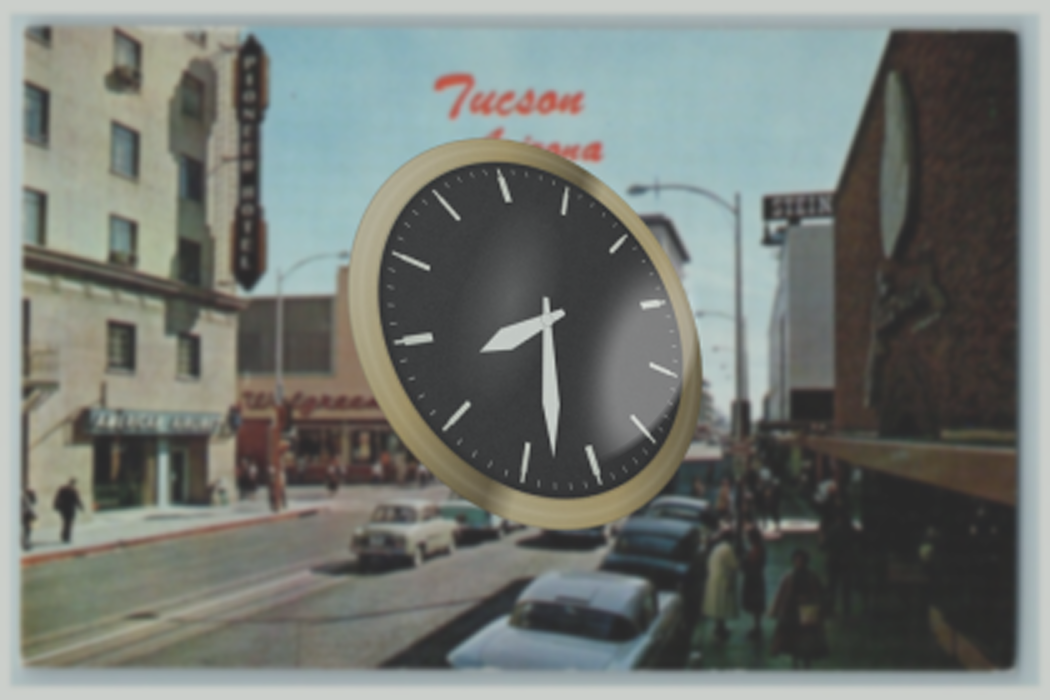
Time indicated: 8:33
